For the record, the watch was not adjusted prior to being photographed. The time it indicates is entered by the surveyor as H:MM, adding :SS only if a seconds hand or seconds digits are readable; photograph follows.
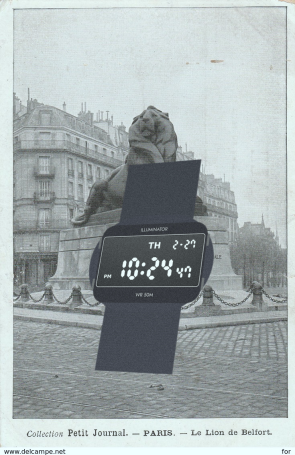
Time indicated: 10:24:47
